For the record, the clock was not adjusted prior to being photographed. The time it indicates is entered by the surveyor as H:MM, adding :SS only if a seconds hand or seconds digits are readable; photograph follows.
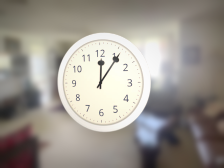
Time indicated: 12:06
